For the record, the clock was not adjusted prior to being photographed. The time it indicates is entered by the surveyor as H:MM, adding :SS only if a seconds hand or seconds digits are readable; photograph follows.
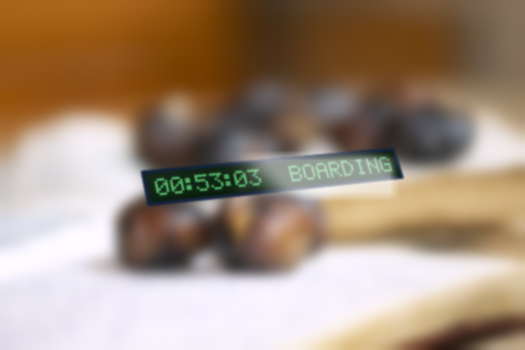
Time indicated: 0:53:03
